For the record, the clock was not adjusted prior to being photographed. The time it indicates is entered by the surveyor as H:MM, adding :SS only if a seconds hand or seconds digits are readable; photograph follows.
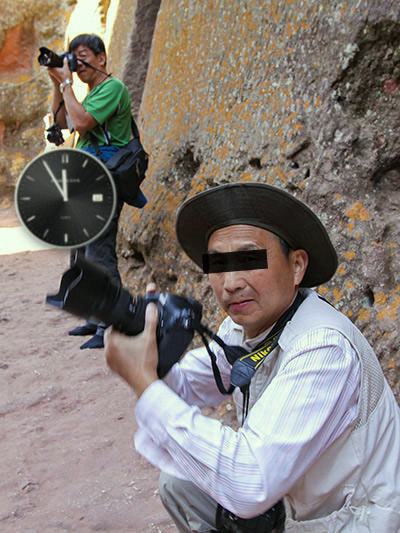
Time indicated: 11:55
